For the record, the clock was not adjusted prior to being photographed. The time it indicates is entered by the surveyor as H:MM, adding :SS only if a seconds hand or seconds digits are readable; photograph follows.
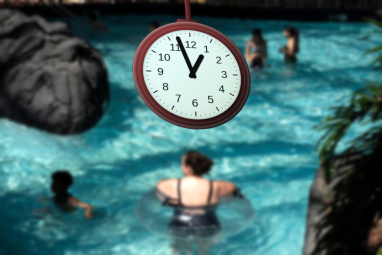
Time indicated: 12:57
